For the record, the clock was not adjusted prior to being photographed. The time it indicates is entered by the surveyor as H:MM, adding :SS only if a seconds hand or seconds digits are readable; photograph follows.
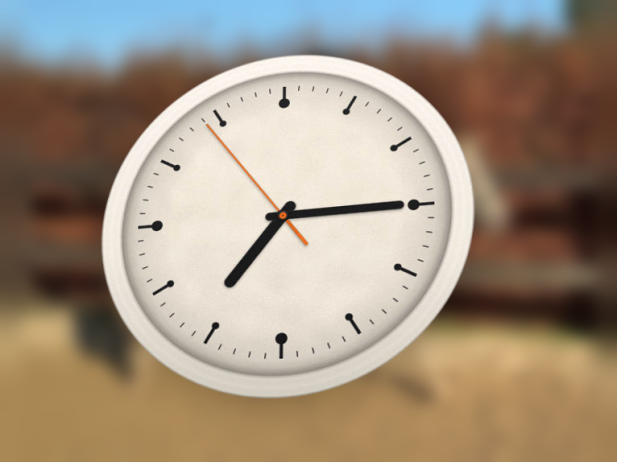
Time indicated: 7:14:54
